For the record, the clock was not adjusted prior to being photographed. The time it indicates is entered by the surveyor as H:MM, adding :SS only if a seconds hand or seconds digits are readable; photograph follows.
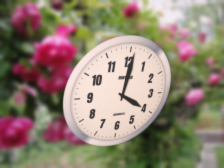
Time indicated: 4:01
